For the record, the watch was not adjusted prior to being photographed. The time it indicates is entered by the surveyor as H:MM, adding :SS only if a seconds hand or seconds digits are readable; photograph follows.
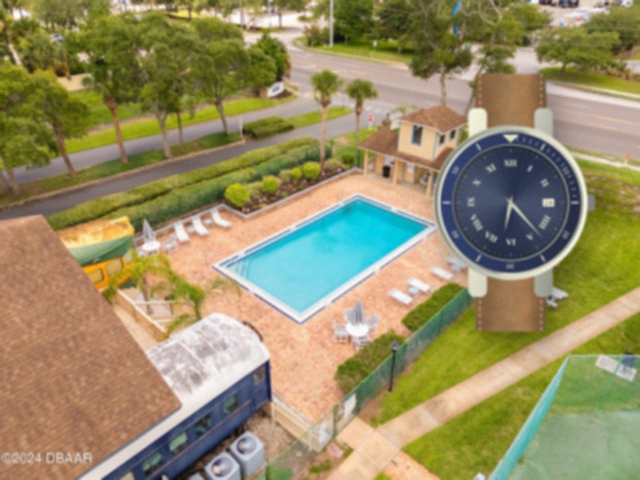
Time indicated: 6:23
